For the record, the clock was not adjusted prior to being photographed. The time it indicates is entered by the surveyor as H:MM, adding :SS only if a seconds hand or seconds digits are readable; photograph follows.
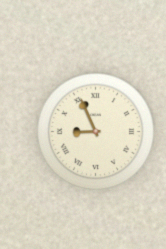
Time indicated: 8:56
